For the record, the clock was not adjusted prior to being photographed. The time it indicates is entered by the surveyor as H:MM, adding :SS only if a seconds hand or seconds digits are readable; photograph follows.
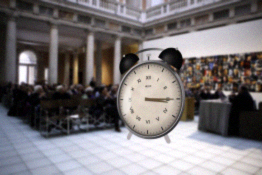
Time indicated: 3:15
